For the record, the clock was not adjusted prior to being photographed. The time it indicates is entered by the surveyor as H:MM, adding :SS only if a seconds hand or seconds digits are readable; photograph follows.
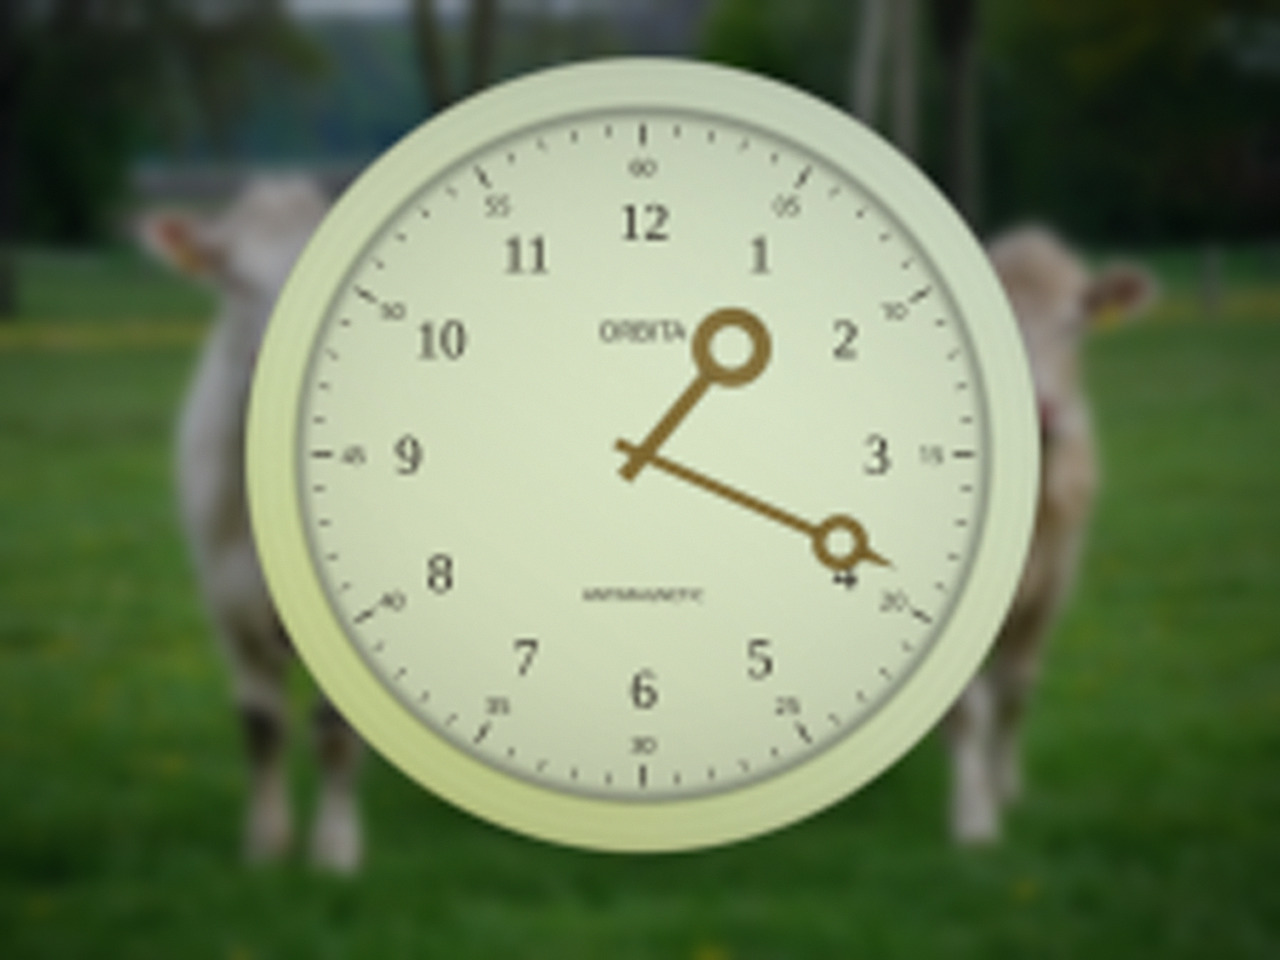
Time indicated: 1:19
